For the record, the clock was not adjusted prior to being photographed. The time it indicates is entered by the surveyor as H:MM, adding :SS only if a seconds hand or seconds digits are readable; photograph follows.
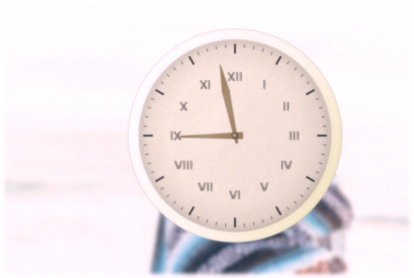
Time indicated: 8:58
